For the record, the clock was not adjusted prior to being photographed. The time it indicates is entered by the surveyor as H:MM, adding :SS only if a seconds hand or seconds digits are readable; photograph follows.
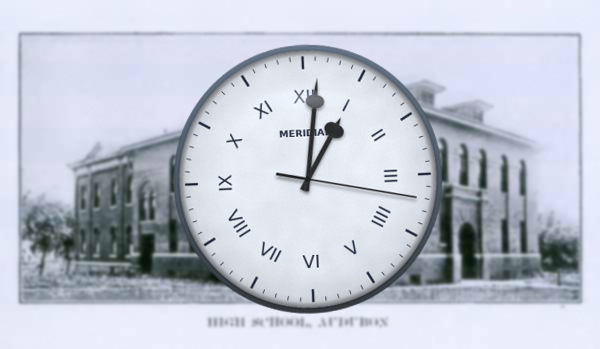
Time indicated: 1:01:17
